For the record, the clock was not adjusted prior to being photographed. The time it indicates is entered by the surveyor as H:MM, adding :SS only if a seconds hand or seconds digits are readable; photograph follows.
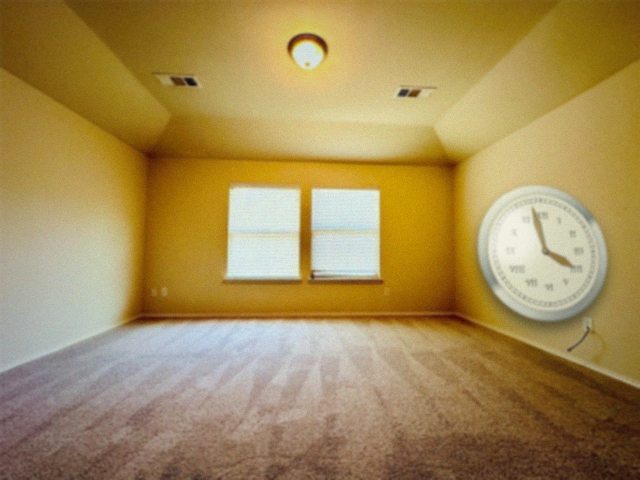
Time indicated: 3:58
